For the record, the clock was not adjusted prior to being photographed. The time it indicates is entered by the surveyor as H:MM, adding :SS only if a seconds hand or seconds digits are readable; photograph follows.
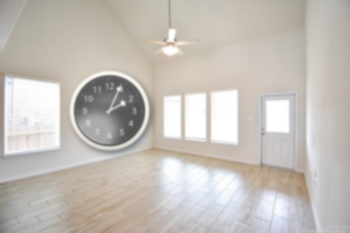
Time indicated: 2:04
